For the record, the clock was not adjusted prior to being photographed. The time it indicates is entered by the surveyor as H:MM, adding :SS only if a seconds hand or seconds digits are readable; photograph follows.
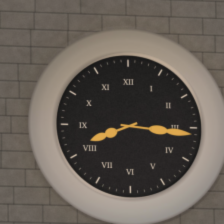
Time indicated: 8:16
